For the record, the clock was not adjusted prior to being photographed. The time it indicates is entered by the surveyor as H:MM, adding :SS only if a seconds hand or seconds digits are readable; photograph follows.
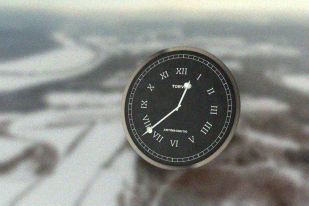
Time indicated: 12:38
